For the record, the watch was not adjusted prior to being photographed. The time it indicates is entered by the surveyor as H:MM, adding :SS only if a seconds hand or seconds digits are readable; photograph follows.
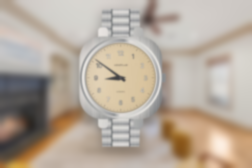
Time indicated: 8:51
